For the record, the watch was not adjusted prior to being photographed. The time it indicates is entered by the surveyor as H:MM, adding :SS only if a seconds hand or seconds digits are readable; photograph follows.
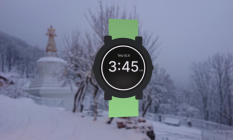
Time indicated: 3:45
